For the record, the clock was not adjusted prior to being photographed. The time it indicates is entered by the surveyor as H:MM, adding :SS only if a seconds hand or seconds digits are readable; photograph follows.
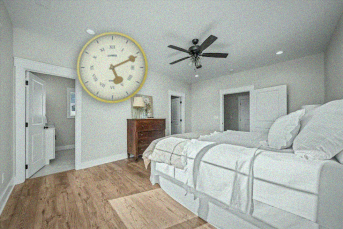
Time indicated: 5:11
